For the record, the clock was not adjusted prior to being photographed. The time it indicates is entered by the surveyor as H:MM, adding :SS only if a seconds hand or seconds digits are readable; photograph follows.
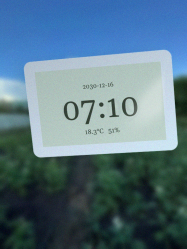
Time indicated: 7:10
